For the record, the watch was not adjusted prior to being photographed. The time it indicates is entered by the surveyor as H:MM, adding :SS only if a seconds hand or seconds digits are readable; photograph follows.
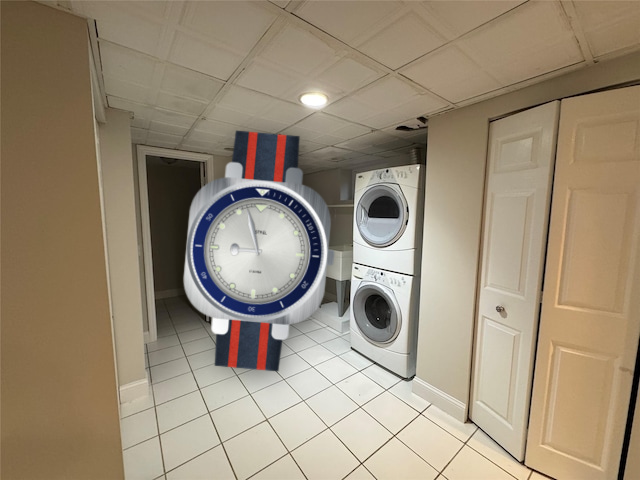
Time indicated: 8:57
